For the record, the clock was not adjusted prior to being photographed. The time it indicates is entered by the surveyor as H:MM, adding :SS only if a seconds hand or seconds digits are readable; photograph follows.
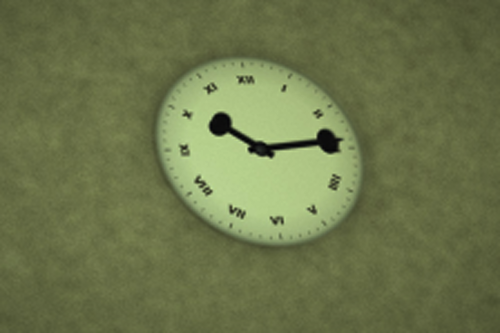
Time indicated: 10:14
